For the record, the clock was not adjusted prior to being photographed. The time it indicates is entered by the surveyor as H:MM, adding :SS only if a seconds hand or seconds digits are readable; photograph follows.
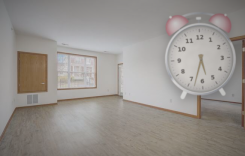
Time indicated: 5:33
